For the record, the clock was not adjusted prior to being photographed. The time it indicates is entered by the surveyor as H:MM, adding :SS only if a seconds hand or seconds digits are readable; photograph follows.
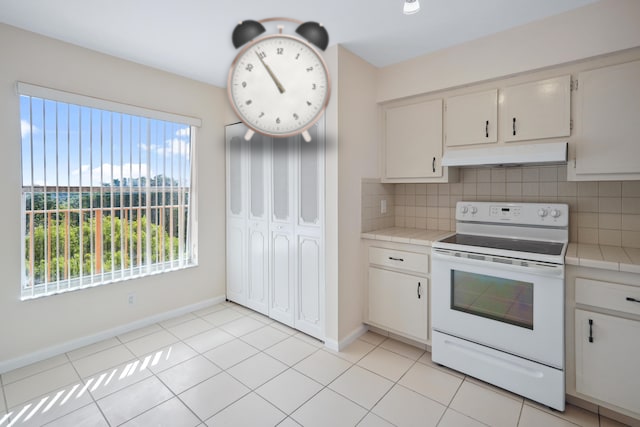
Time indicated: 10:54
